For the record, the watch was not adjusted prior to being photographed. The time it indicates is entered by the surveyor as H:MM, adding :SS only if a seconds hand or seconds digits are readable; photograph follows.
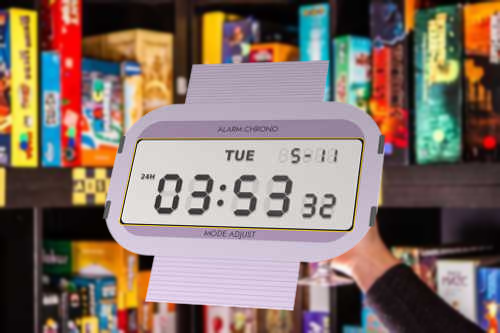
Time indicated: 3:53:32
